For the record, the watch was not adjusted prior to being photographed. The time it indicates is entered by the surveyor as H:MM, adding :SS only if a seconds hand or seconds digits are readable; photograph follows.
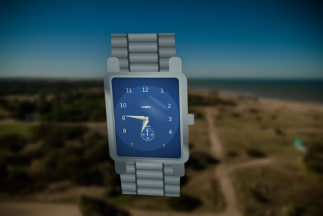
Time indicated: 6:46
